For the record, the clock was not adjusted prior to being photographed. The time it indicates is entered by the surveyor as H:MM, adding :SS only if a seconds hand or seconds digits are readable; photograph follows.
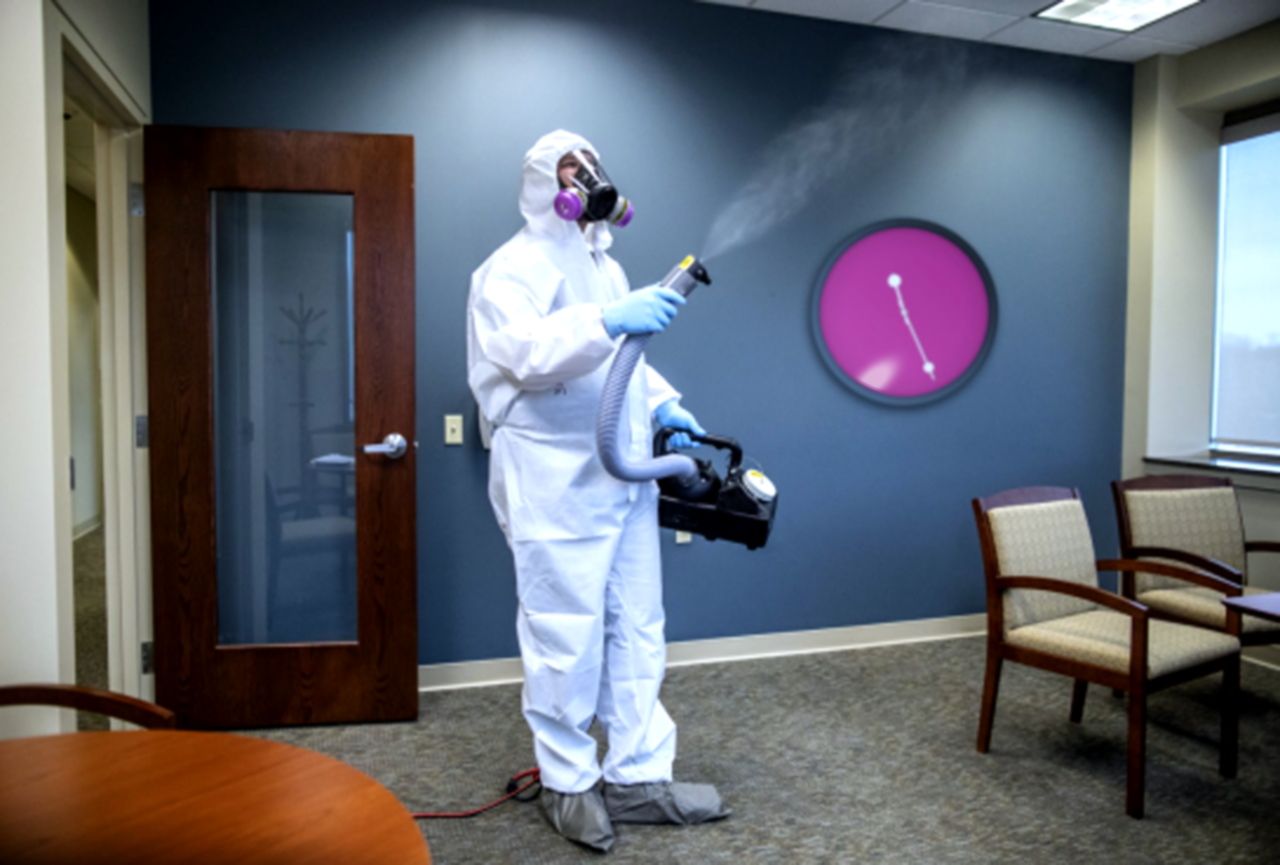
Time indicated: 11:26
